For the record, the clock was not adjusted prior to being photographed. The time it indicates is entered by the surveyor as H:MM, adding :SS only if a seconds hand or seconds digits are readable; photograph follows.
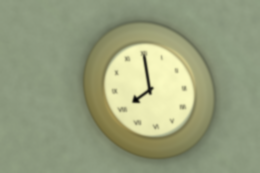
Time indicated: 8:00
